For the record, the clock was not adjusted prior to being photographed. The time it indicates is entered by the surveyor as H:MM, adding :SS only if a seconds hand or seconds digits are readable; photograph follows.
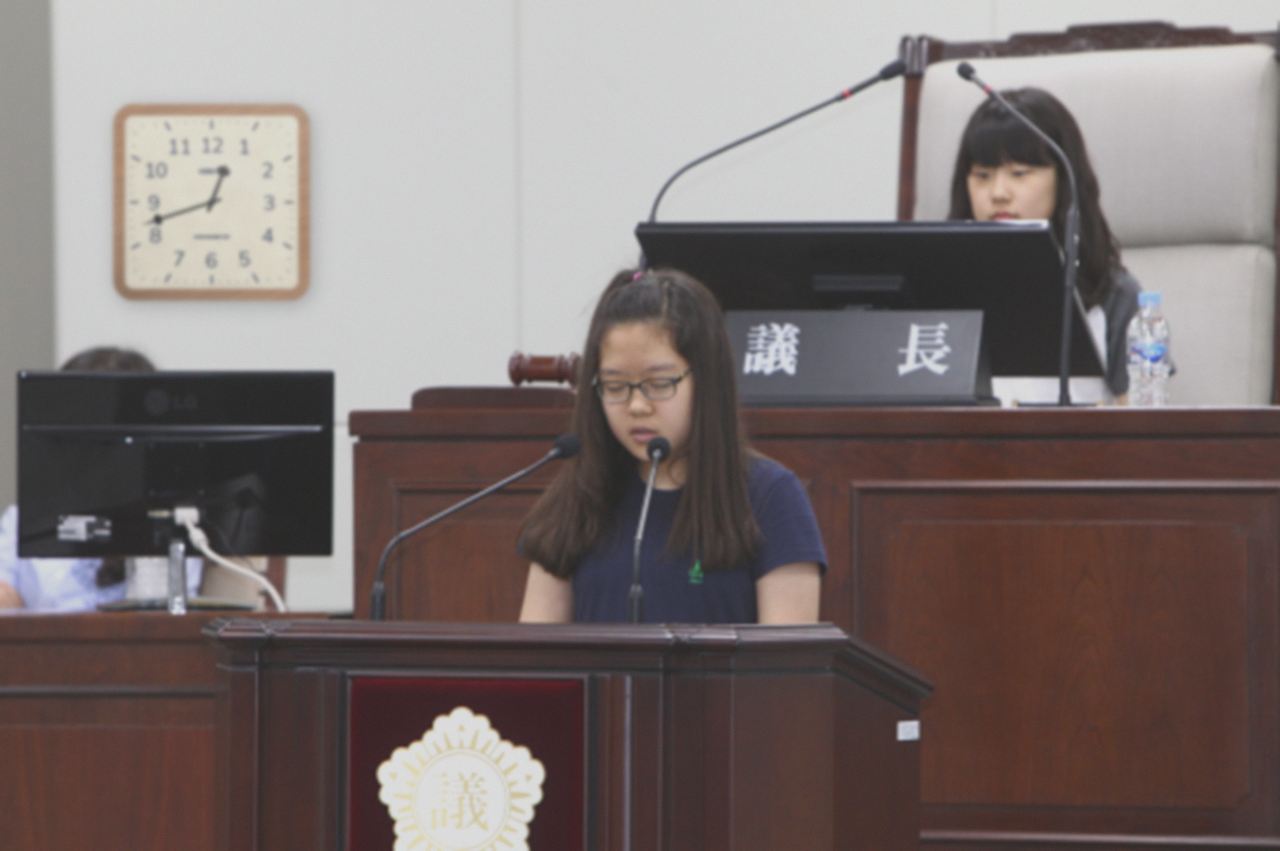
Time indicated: 12:42
